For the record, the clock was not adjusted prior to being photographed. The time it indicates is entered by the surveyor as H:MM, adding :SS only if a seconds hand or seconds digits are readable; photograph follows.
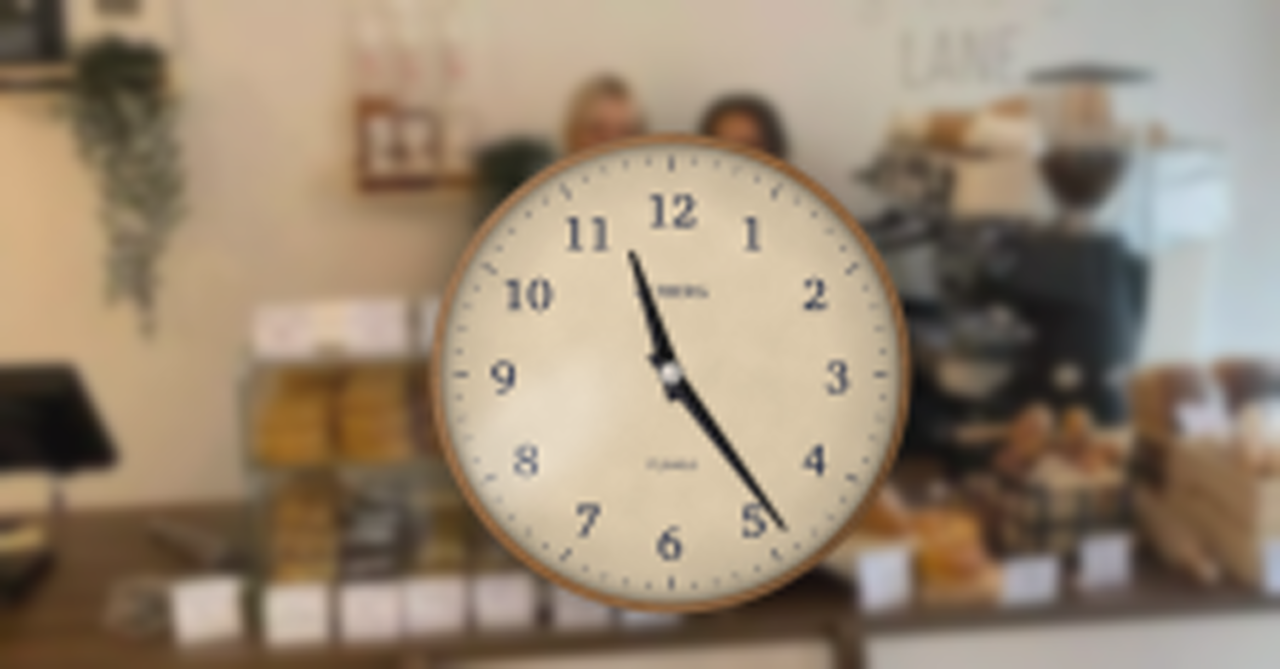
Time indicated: 11:24
